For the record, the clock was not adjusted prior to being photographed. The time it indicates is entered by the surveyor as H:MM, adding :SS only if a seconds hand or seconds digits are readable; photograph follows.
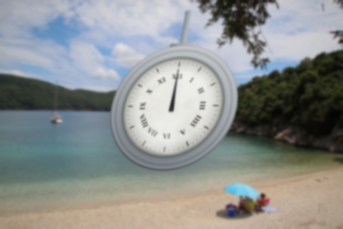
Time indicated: 12:00
